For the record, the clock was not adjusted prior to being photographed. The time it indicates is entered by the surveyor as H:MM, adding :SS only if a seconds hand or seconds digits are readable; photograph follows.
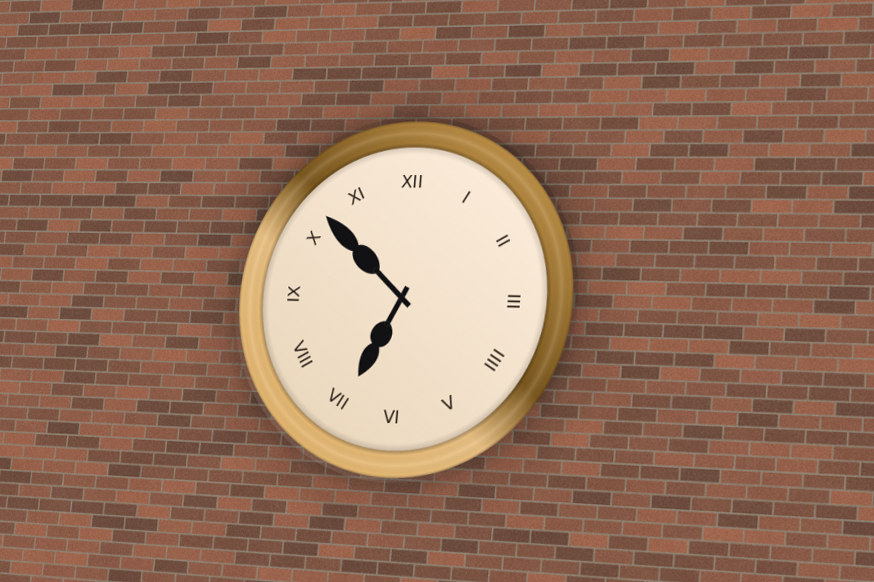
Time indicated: 6:52
